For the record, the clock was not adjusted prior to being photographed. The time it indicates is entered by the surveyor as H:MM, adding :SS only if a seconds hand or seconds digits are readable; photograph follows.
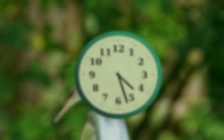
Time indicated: 4:27
